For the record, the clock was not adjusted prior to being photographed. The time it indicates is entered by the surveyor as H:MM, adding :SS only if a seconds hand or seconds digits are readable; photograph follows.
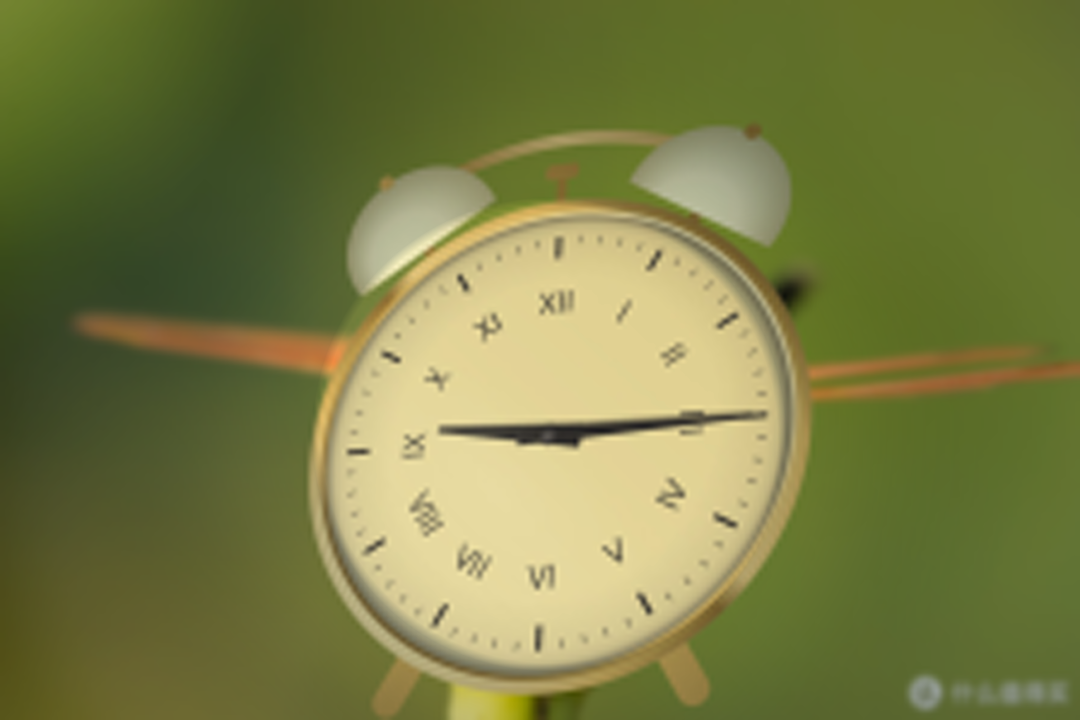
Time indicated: 9:15
